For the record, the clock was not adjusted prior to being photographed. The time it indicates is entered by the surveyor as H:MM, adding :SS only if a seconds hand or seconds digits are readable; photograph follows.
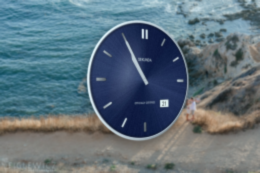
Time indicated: 10:55
